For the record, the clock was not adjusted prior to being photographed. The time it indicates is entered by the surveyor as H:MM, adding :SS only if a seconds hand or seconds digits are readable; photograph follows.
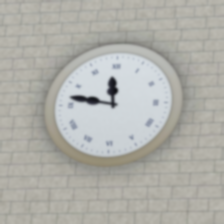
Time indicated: 11:47
